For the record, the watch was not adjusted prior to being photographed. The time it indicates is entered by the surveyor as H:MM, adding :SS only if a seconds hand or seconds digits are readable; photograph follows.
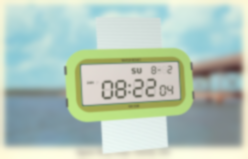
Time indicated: 8:22:04
